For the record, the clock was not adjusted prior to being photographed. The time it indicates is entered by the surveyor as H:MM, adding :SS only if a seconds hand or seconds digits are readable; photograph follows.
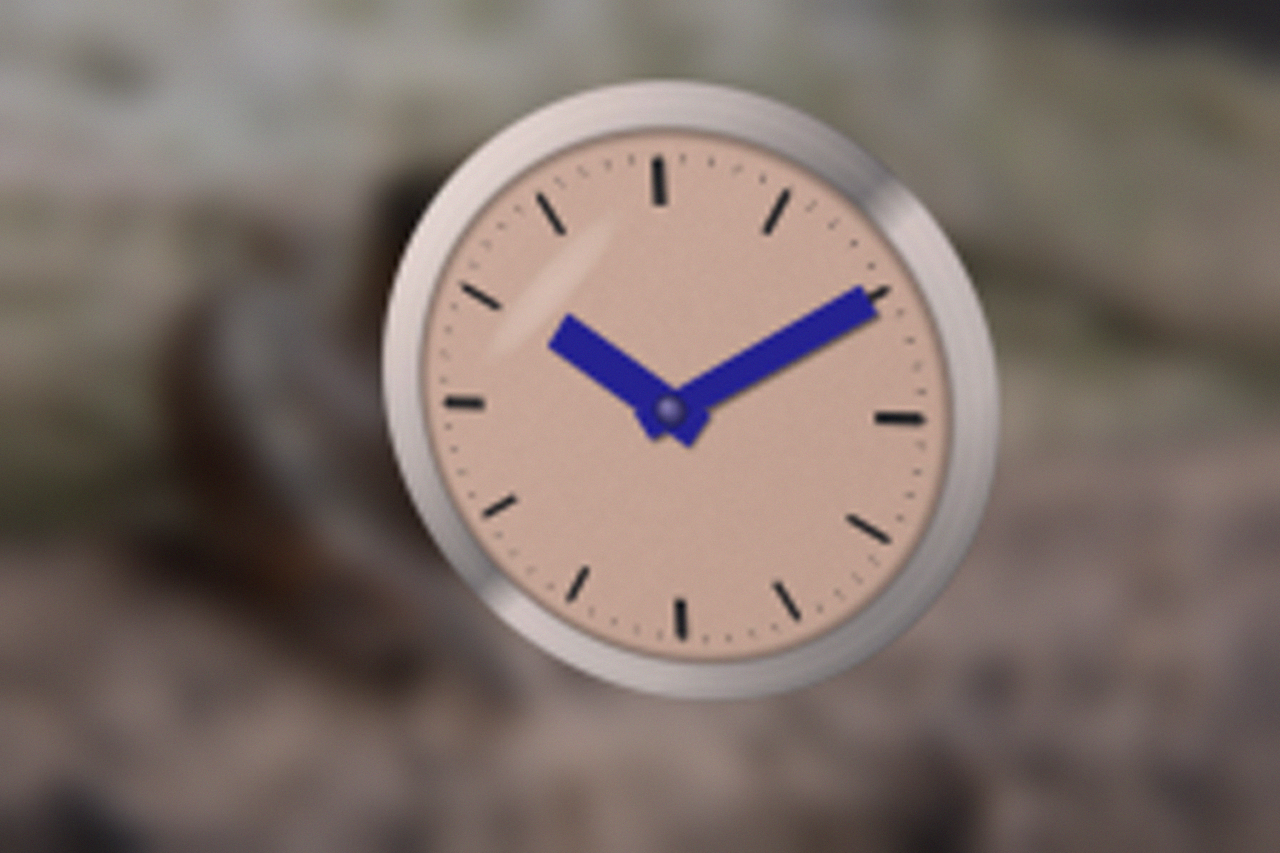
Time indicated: 10:10
